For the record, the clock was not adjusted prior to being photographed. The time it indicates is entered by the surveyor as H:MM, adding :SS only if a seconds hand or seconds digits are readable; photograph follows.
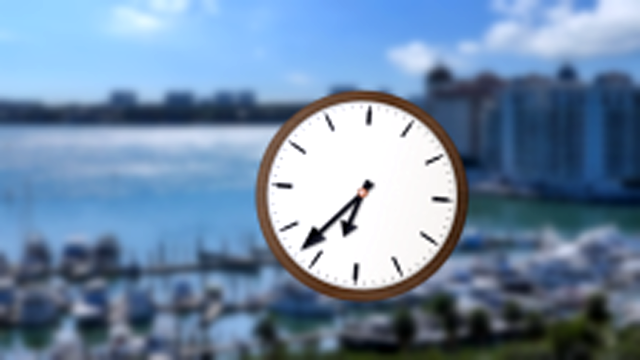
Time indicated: 6:37
